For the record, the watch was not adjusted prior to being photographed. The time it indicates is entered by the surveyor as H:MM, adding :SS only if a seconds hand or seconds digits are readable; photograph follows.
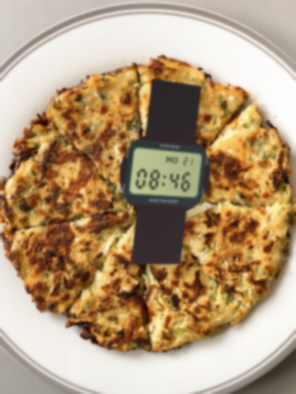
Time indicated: 8:46
